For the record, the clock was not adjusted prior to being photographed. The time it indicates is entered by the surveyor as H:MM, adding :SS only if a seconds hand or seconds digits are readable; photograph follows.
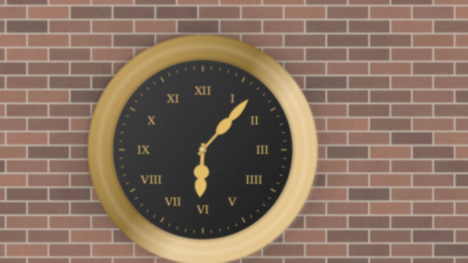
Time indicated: 6:07
